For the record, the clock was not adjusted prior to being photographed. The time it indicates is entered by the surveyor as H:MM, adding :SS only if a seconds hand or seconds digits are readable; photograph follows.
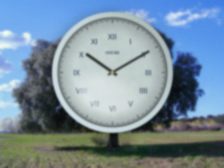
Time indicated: 10:10
